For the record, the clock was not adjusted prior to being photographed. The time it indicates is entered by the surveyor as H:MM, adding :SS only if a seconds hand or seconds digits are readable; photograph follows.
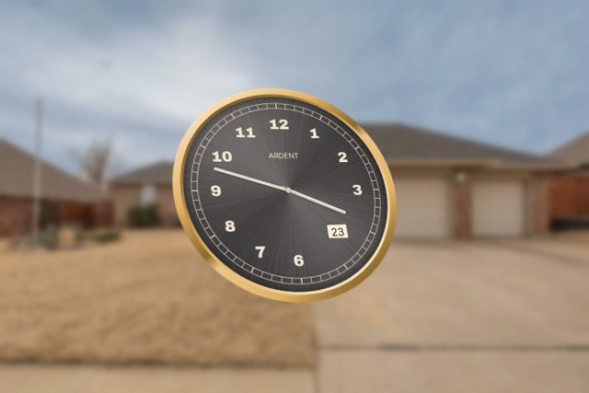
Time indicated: 3:48
